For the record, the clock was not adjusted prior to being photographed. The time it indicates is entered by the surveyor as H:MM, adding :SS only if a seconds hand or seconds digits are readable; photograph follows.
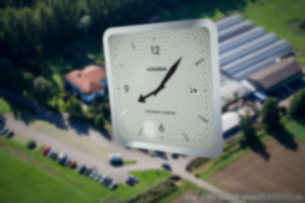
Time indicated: 8:07
